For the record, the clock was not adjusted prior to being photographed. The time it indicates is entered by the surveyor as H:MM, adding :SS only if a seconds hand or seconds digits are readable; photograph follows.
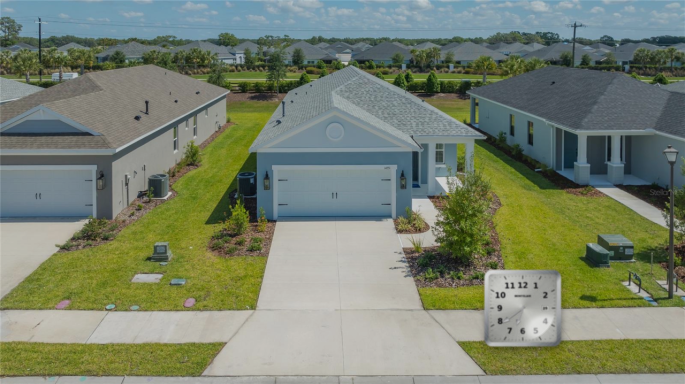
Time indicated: 6:39
